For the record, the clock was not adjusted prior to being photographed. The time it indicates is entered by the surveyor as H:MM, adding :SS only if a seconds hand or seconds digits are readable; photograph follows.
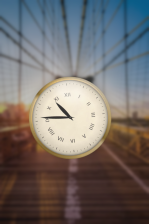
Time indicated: 10:46
